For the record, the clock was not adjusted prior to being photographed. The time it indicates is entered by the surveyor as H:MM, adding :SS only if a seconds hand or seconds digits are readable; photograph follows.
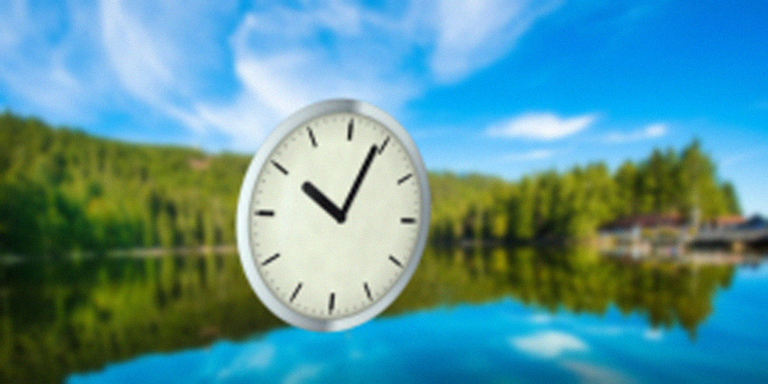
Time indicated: 10:04
